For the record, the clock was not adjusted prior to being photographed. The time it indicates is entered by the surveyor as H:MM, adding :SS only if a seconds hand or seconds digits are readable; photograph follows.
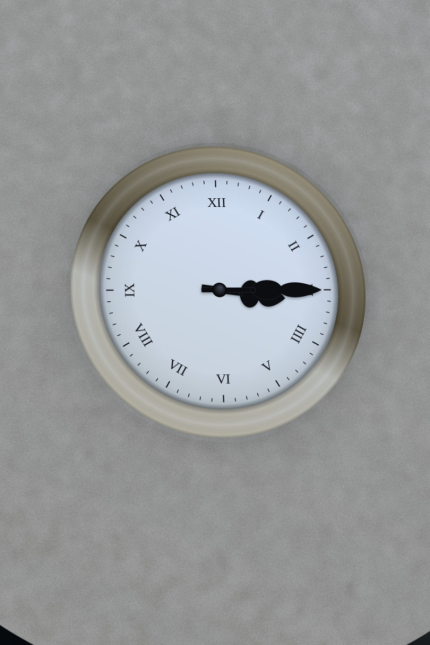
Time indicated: 3:15
